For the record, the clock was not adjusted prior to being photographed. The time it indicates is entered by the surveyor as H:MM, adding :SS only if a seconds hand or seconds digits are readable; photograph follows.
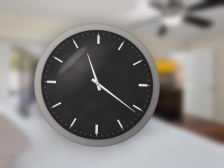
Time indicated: 11:21
